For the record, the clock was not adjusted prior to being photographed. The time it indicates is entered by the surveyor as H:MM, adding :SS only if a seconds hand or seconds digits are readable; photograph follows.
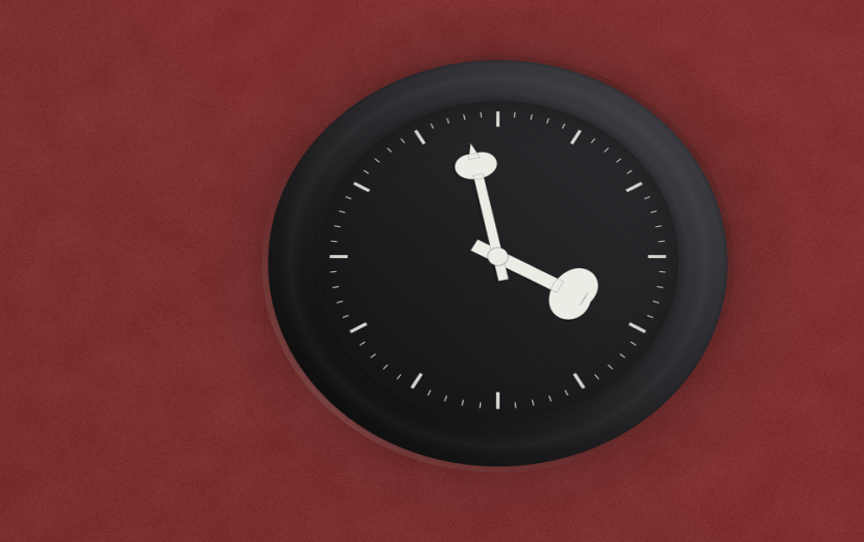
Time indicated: 3:58
